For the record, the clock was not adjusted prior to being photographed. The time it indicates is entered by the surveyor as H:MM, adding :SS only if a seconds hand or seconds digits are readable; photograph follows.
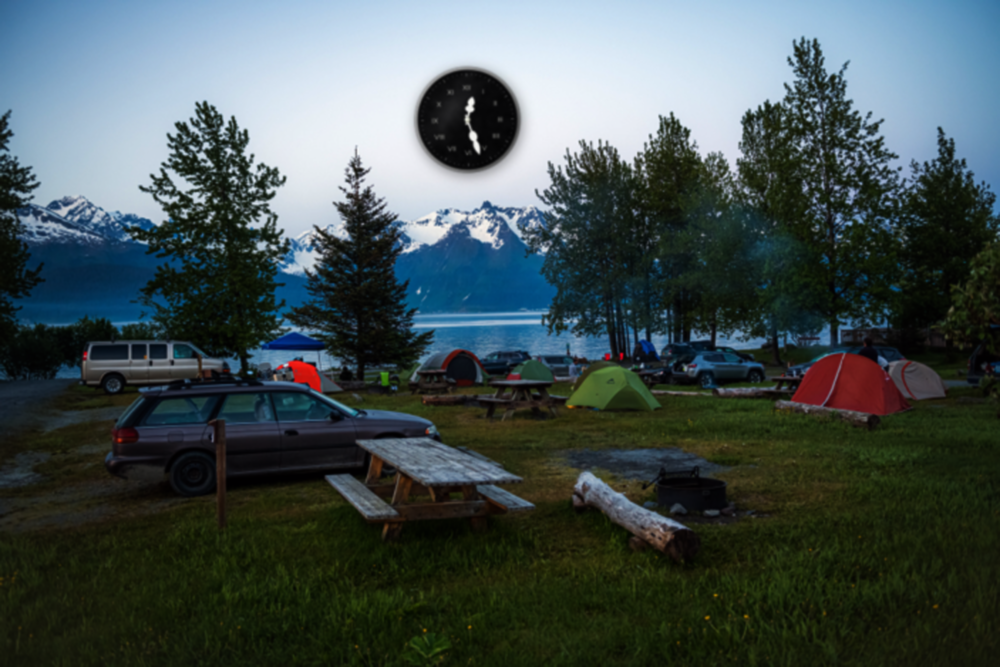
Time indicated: 12:27
